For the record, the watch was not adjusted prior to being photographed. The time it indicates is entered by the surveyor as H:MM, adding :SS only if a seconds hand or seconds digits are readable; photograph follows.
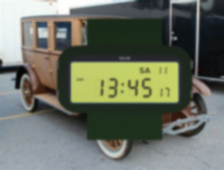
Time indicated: 13:45
